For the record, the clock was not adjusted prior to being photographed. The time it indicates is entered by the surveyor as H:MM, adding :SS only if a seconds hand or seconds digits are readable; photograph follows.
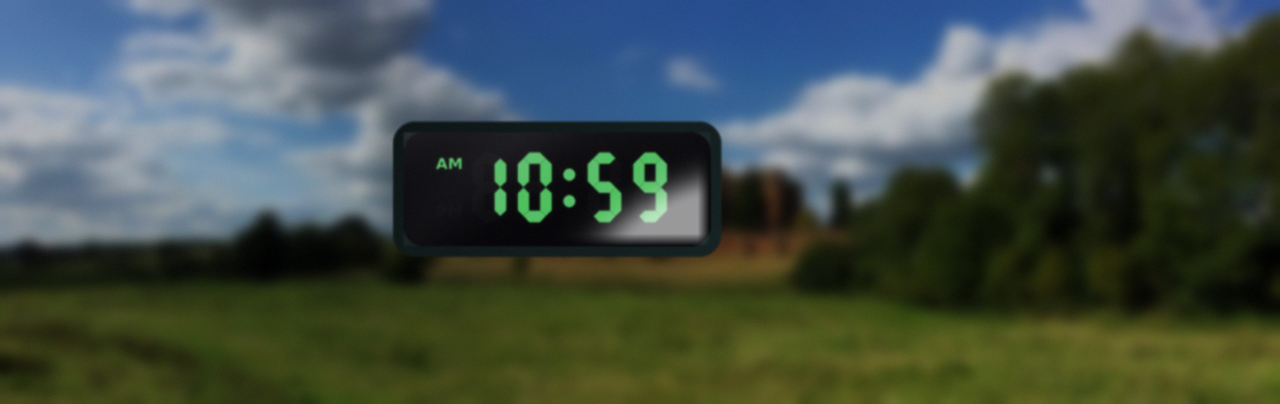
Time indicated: 10:59
